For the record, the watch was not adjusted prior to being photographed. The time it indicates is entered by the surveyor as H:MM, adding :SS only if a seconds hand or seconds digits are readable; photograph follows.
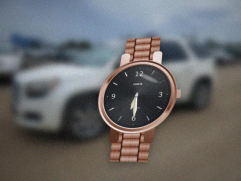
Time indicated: 6:30
